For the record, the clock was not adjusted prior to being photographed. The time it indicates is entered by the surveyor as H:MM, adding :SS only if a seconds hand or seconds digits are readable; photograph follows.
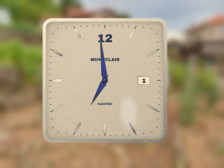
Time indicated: 6:59
